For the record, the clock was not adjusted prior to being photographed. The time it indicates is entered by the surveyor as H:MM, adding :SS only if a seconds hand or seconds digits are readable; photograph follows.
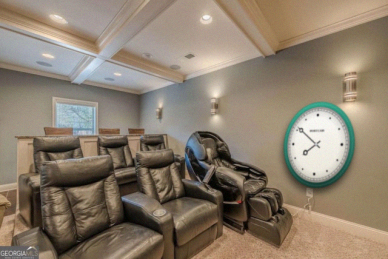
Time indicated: 7:51
